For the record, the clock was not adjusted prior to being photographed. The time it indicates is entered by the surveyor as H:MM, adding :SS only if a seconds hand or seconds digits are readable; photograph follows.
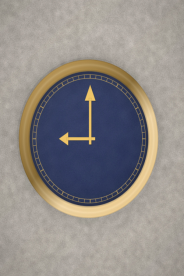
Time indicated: 9:00
